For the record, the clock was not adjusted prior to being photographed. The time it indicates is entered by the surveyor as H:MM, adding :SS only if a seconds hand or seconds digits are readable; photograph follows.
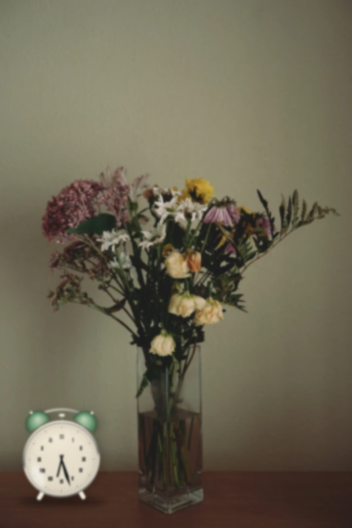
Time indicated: 6:27
